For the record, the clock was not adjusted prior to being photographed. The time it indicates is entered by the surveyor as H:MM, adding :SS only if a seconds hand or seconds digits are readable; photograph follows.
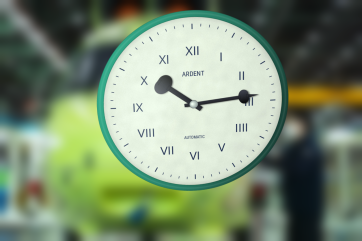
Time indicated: 10:14
